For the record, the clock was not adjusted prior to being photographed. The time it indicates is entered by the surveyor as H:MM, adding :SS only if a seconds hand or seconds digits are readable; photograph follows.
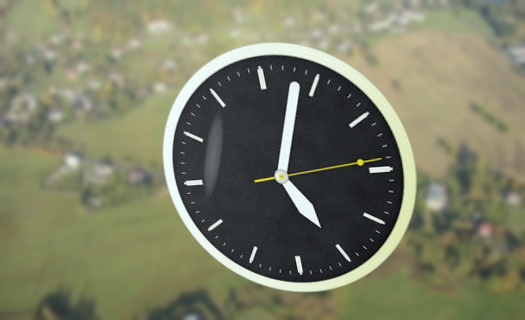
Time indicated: 5:03:14
